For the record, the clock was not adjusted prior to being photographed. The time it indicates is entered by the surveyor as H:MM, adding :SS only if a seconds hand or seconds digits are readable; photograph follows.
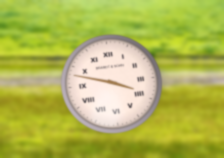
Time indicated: 3:48
